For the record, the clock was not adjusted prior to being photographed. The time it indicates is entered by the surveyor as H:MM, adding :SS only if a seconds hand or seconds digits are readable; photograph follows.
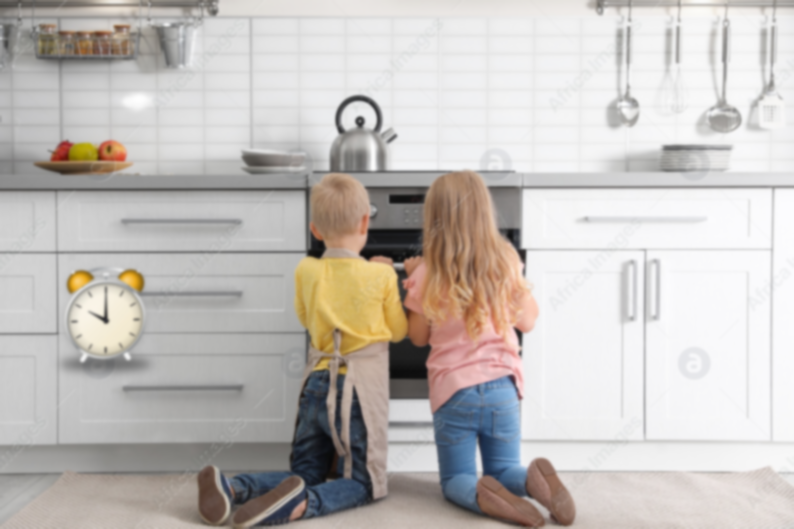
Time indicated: 10:00
